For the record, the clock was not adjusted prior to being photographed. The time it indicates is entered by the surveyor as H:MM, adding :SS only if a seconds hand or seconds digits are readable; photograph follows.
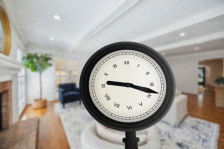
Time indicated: 9:18
